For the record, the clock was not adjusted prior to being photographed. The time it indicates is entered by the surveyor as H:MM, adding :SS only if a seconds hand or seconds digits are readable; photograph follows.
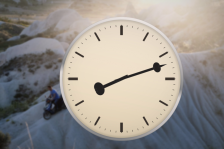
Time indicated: 8:12
